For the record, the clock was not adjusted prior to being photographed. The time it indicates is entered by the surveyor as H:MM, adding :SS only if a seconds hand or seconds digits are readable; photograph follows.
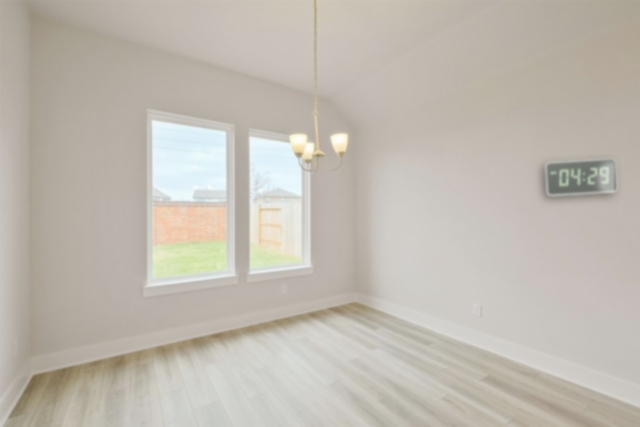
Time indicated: 4:29
